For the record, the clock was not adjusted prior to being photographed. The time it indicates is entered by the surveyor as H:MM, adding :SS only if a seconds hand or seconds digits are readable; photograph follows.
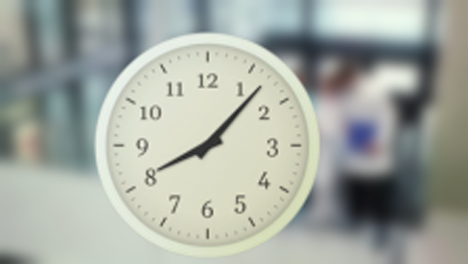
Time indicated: 8:07
